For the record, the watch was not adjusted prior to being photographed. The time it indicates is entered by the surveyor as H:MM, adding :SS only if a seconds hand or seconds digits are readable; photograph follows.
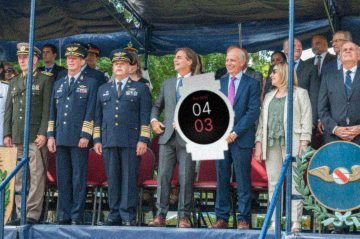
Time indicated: 4:03
